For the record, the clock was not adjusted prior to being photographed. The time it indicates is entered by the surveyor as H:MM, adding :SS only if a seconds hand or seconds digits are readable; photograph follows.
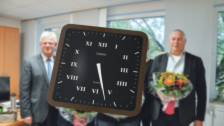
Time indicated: 5:27
